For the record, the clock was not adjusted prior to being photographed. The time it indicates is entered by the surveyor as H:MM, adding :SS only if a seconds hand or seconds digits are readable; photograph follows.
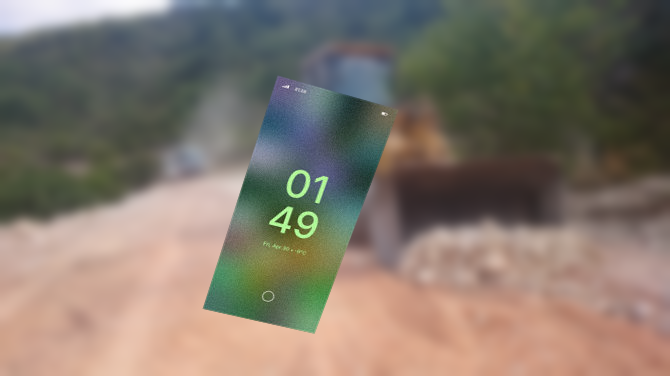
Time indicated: 1:49
